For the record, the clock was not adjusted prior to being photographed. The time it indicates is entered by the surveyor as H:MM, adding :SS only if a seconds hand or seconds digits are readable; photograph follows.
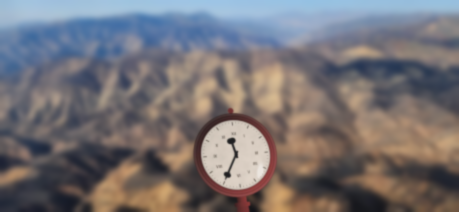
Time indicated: 11:35
